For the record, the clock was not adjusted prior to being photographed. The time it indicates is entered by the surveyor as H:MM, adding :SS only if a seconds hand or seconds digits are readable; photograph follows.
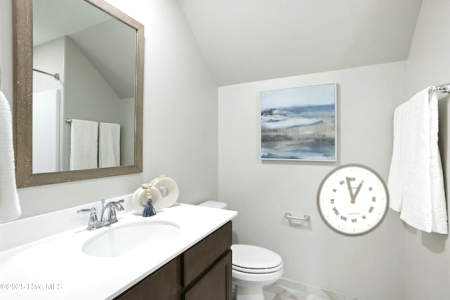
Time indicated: 12:58
